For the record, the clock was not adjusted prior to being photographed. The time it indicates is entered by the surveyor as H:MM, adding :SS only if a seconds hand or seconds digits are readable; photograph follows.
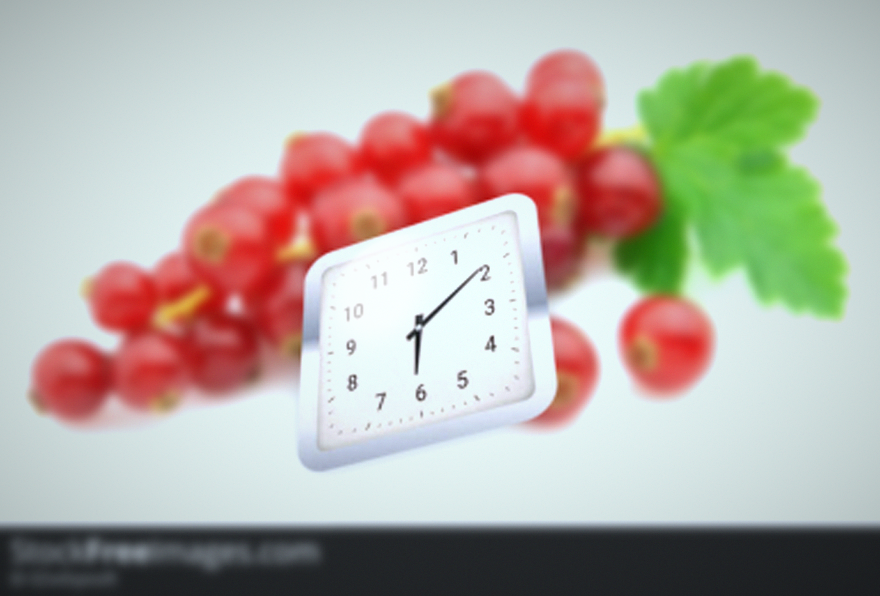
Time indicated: 6:09
